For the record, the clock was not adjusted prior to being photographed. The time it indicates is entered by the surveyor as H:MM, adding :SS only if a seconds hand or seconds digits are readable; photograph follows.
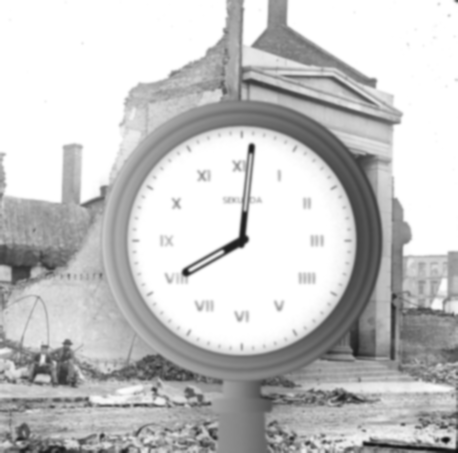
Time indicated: 8:01
